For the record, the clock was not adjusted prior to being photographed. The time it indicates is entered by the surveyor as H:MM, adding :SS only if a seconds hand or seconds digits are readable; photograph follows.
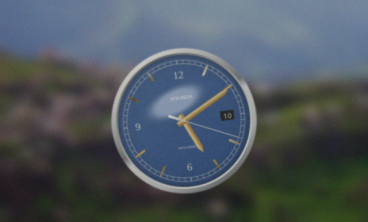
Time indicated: 5:10:19
